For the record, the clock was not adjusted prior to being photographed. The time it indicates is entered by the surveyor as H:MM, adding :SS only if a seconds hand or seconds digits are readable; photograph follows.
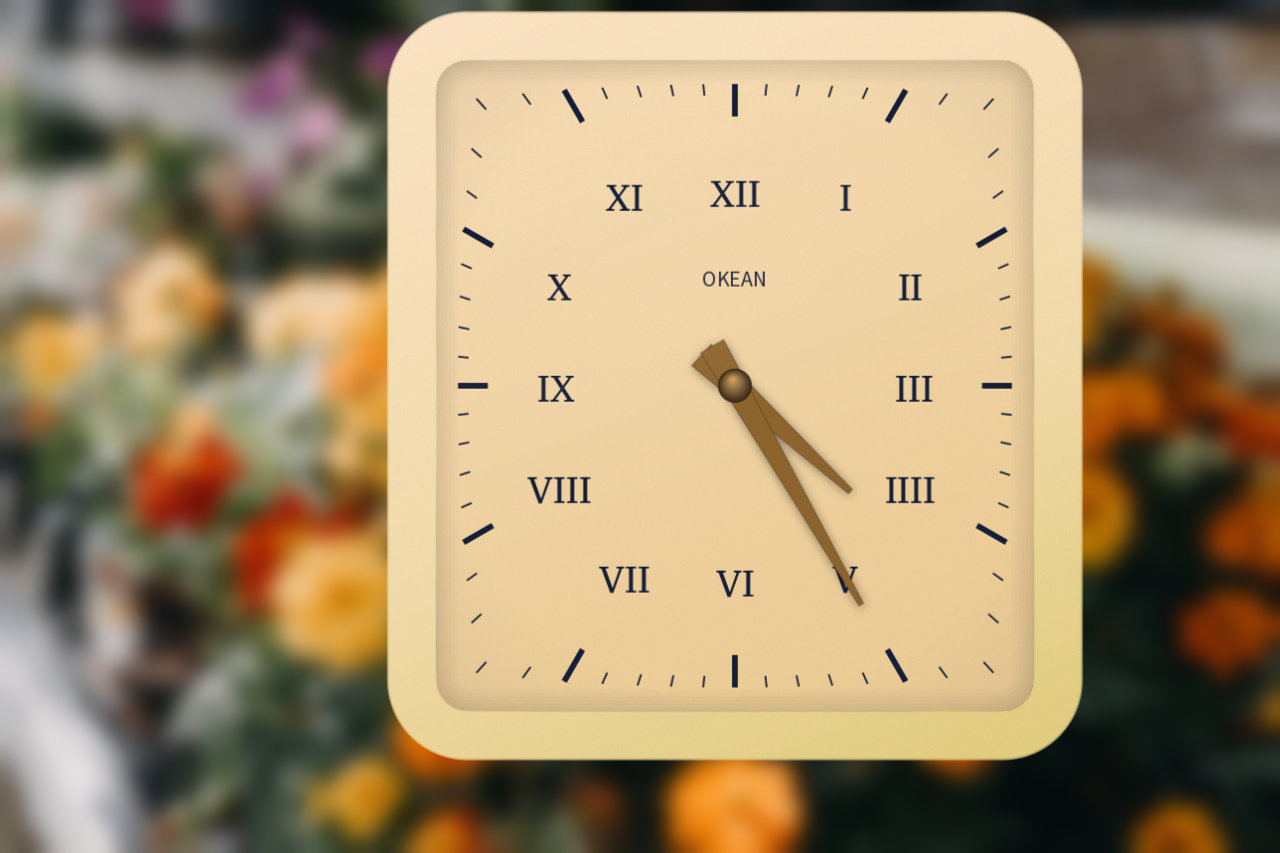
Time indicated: 4:25
